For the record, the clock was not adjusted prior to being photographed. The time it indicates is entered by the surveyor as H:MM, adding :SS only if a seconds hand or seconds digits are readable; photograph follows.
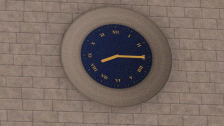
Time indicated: 8:15
